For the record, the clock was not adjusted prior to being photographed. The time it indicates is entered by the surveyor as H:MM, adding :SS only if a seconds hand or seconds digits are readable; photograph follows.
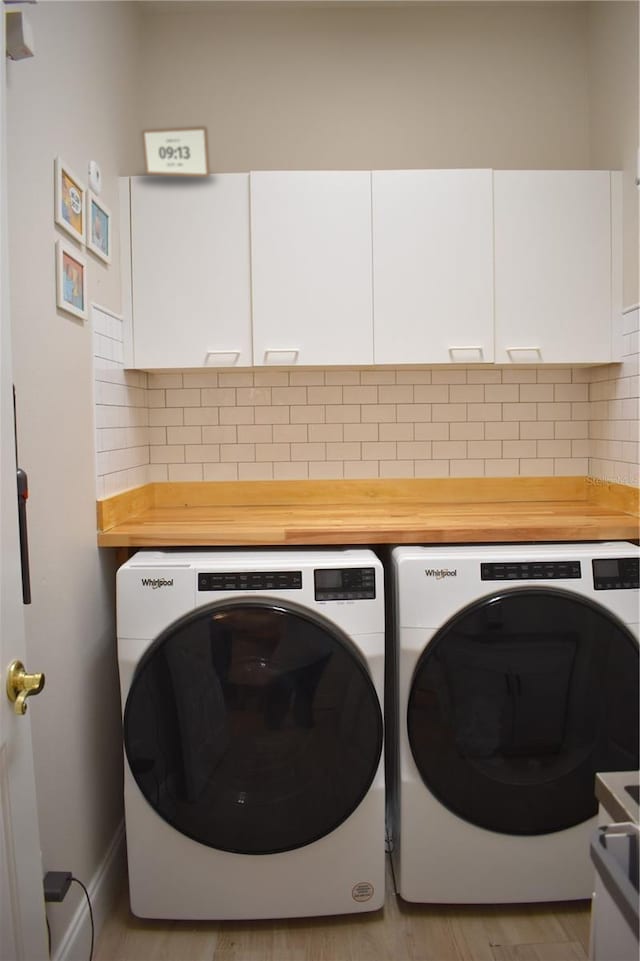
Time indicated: 9:13
